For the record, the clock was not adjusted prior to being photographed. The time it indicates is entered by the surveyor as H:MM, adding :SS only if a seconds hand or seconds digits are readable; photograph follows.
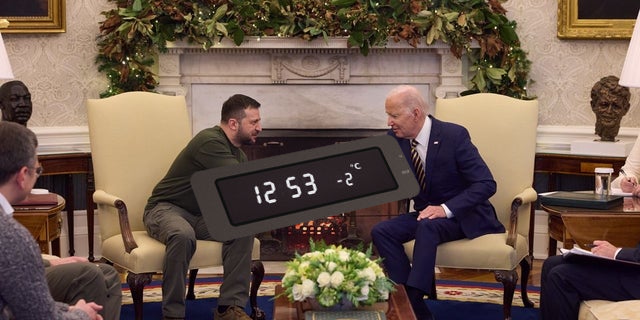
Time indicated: 12:53
